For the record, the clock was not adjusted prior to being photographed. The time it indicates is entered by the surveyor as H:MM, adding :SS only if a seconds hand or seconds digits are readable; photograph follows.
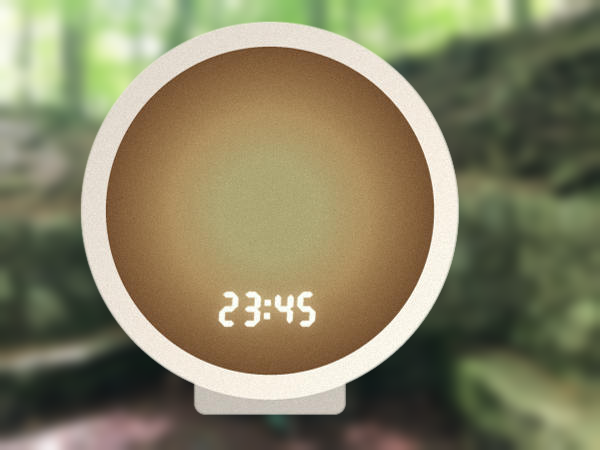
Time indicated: 23:45
